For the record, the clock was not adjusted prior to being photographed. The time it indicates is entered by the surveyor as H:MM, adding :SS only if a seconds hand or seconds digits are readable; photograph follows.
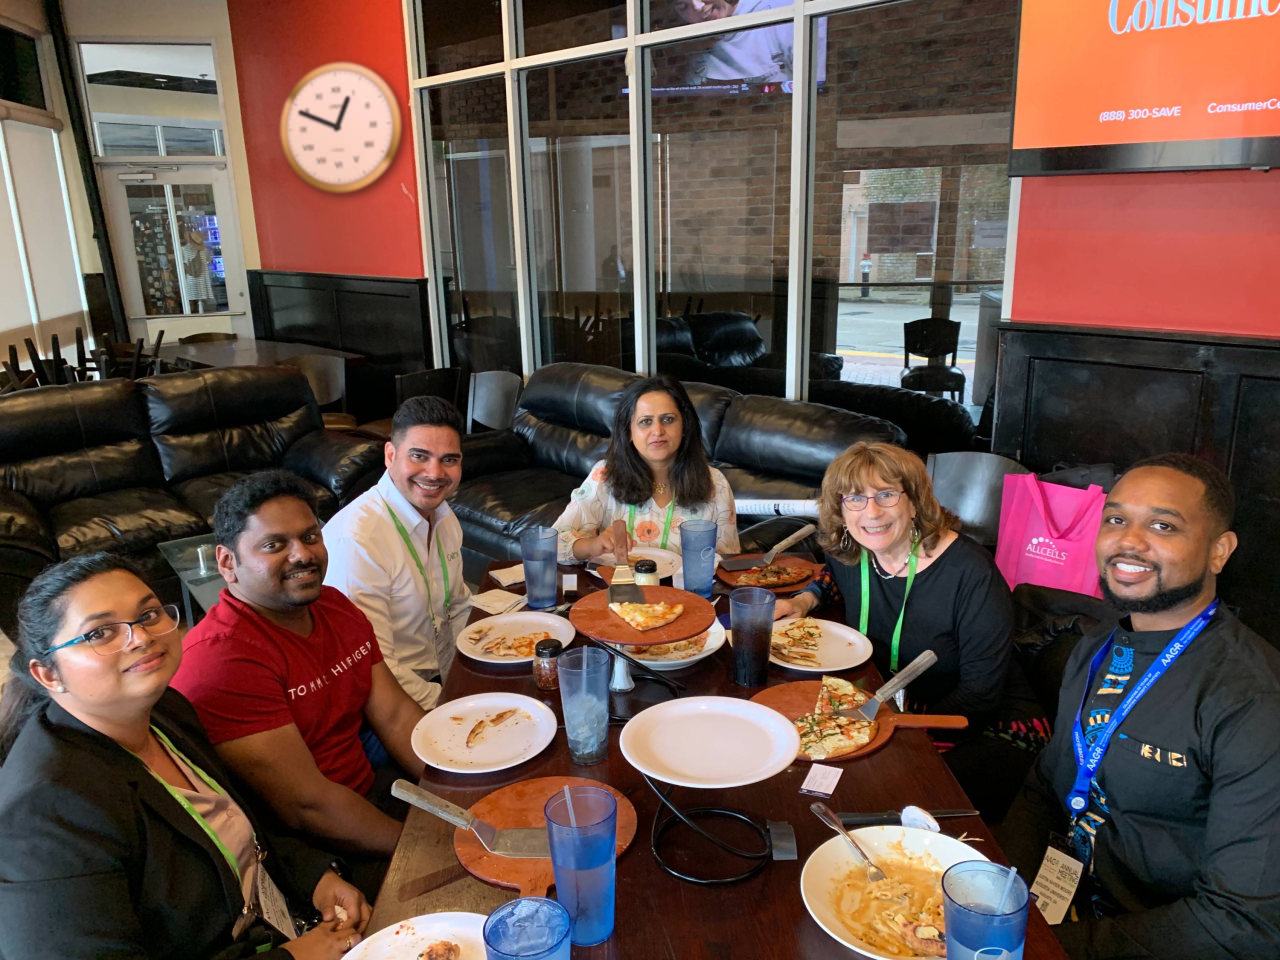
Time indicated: 12:49
